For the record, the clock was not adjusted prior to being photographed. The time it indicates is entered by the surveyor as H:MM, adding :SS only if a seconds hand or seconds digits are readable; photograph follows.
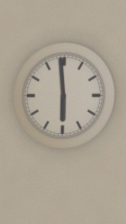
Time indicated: 5:59
